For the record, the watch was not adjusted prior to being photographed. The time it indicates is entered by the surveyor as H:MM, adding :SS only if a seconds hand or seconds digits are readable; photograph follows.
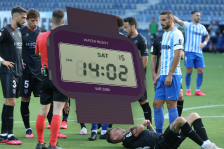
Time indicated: 14:02
